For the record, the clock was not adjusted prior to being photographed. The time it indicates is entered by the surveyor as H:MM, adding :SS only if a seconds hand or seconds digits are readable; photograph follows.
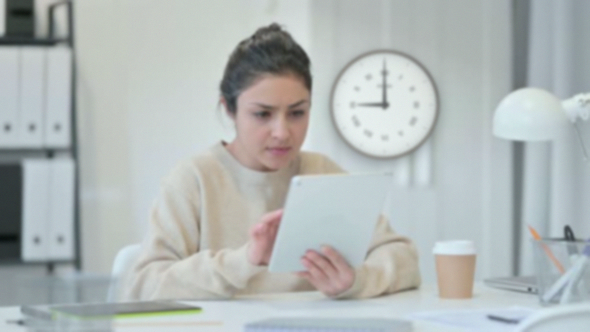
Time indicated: 9:00
